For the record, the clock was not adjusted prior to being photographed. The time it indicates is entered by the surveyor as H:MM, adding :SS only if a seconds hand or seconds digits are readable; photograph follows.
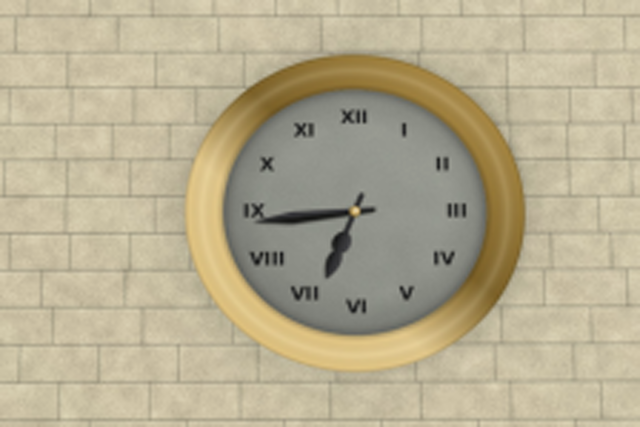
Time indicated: 6:44
